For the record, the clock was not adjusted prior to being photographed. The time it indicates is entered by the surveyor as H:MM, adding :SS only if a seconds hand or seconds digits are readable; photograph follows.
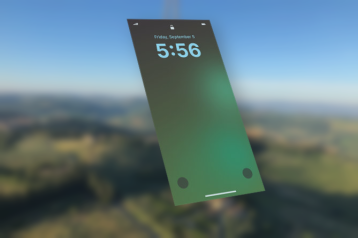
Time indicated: 5:56
